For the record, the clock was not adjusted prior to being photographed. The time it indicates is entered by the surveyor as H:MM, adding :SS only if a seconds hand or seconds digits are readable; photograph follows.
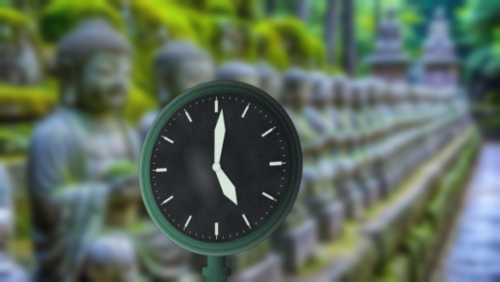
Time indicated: 5:01
